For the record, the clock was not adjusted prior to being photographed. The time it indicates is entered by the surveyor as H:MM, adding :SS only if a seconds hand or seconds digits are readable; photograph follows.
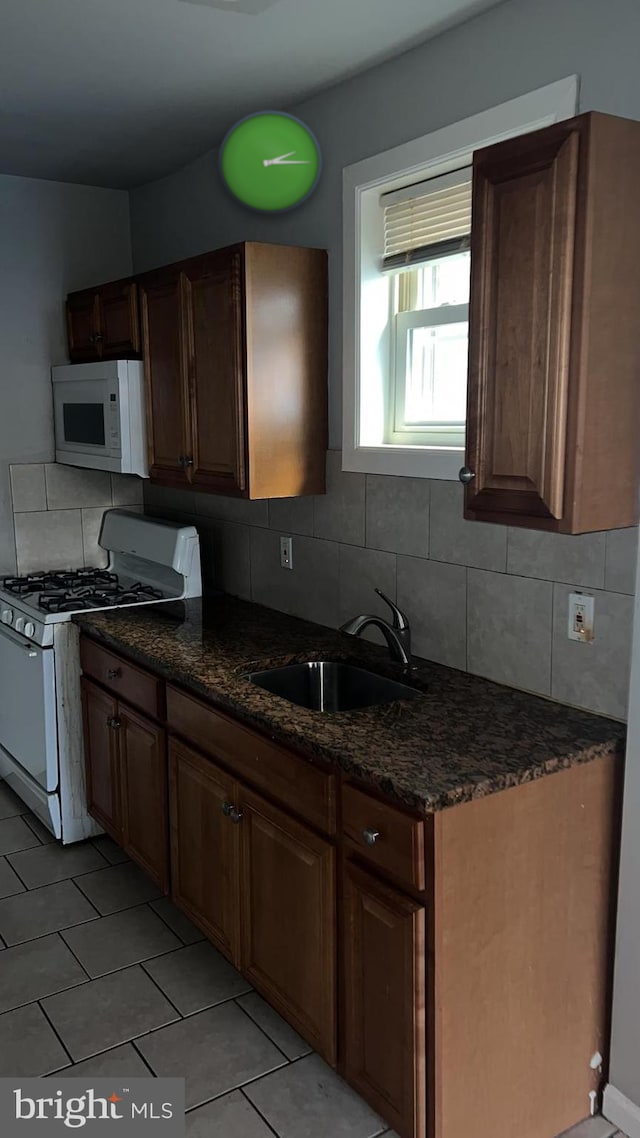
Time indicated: 2:15
